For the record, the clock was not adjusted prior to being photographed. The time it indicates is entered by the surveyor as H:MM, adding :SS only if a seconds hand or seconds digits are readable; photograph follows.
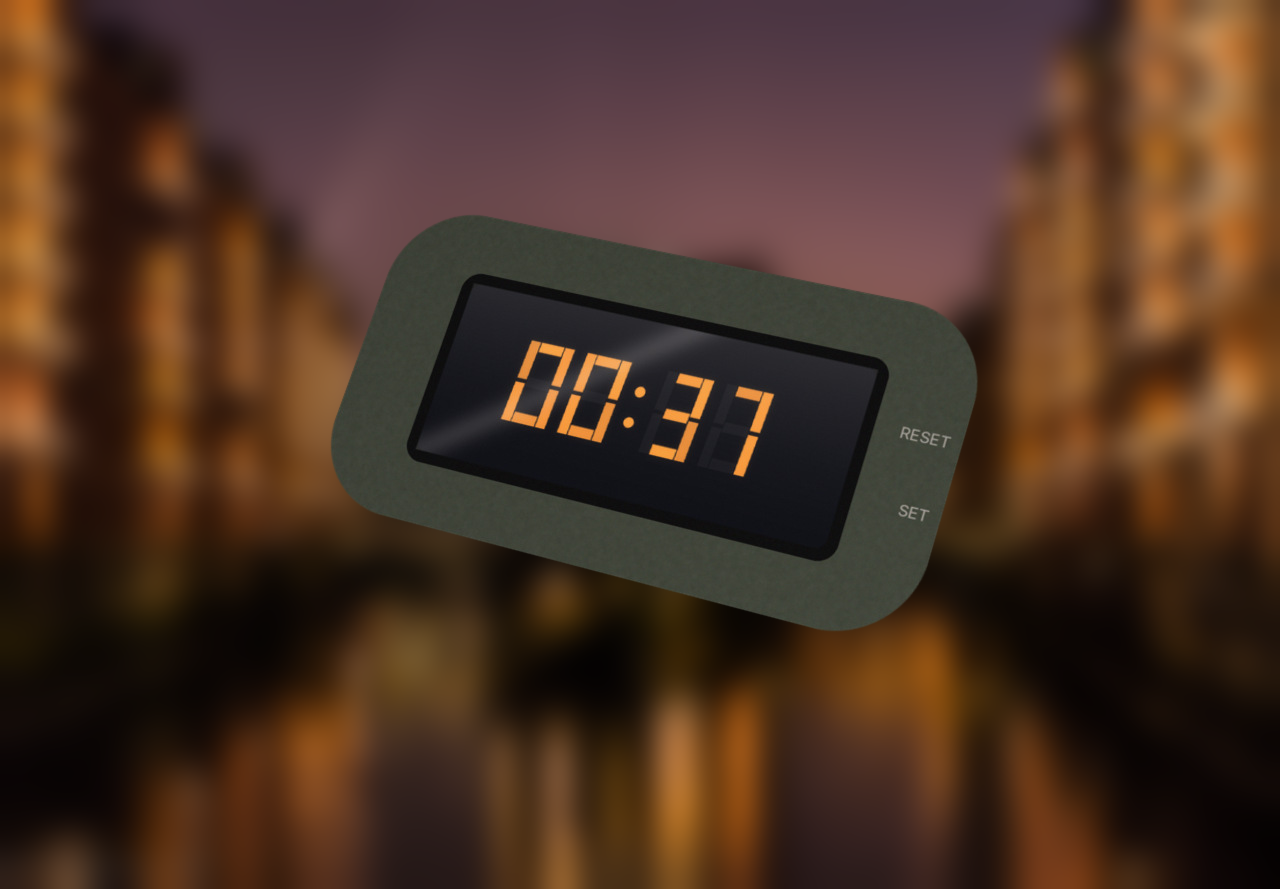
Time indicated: 0:37
